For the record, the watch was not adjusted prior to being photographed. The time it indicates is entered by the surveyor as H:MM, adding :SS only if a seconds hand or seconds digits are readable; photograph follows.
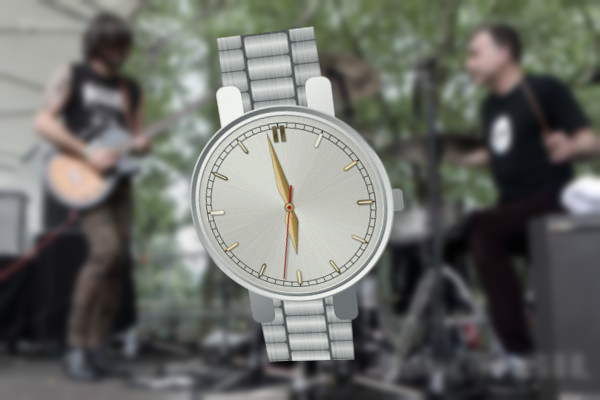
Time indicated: 5:58:32
